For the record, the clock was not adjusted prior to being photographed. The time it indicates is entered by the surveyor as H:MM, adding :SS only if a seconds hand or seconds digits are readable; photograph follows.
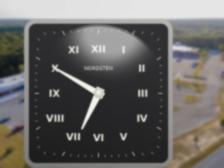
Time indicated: 6:50
